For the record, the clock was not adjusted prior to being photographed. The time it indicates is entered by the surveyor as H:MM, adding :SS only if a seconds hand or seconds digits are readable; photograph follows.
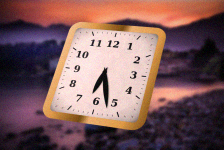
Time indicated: 6:27
